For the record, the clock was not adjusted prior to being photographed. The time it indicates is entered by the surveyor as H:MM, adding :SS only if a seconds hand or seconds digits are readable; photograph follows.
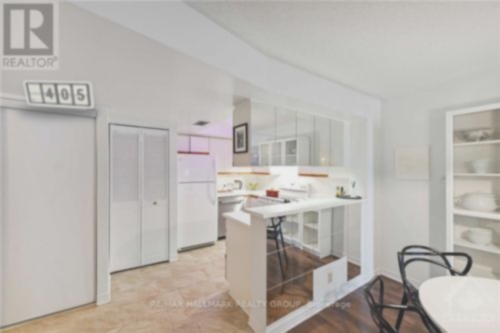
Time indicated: 4:05
